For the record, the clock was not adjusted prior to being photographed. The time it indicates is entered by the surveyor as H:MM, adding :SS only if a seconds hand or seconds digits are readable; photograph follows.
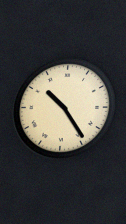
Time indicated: 10:24
